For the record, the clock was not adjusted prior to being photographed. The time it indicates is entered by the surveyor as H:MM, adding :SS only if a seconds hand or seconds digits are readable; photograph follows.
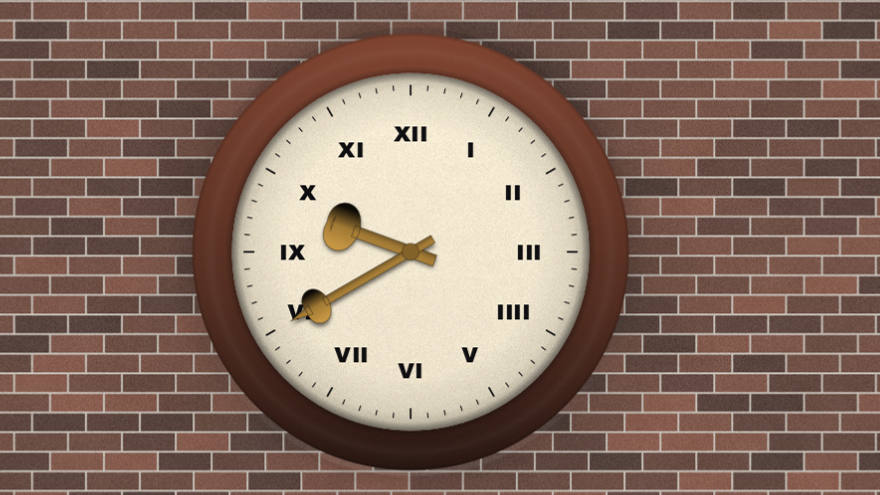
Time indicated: 9:40
